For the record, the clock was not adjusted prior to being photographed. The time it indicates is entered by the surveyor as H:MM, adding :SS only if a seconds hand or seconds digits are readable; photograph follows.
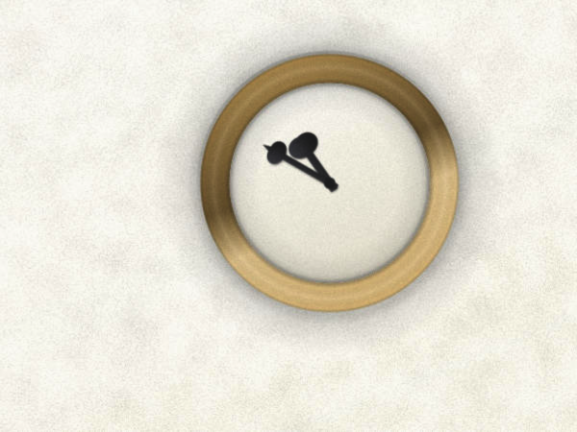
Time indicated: 10:50
